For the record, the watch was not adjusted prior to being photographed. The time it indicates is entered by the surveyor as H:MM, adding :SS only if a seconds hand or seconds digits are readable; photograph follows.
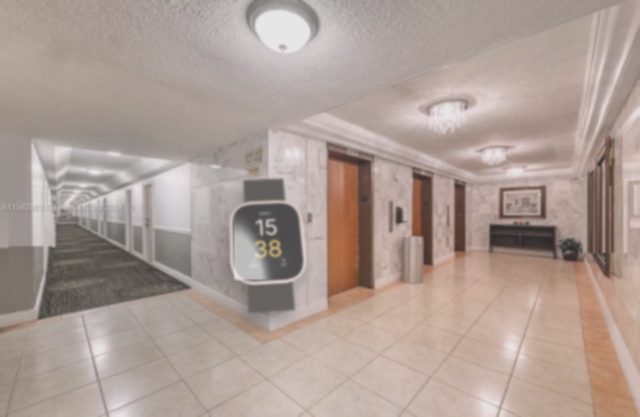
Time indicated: 15:38
